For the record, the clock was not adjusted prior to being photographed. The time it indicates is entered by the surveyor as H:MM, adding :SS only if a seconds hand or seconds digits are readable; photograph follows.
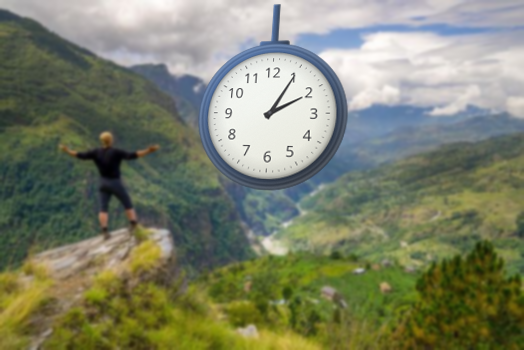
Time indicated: 2:05
